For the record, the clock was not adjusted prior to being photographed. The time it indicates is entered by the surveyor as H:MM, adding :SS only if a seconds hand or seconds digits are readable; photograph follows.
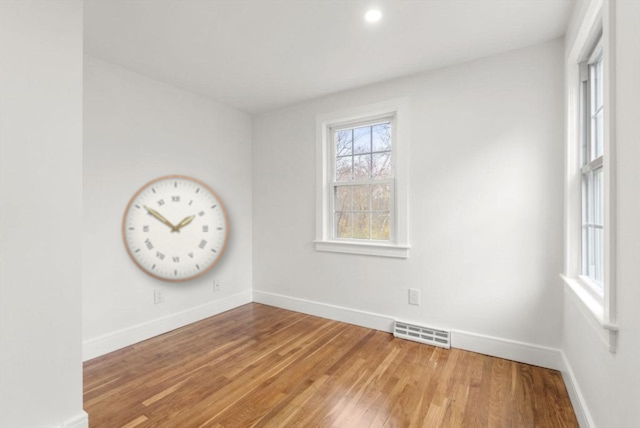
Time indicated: 1:51
